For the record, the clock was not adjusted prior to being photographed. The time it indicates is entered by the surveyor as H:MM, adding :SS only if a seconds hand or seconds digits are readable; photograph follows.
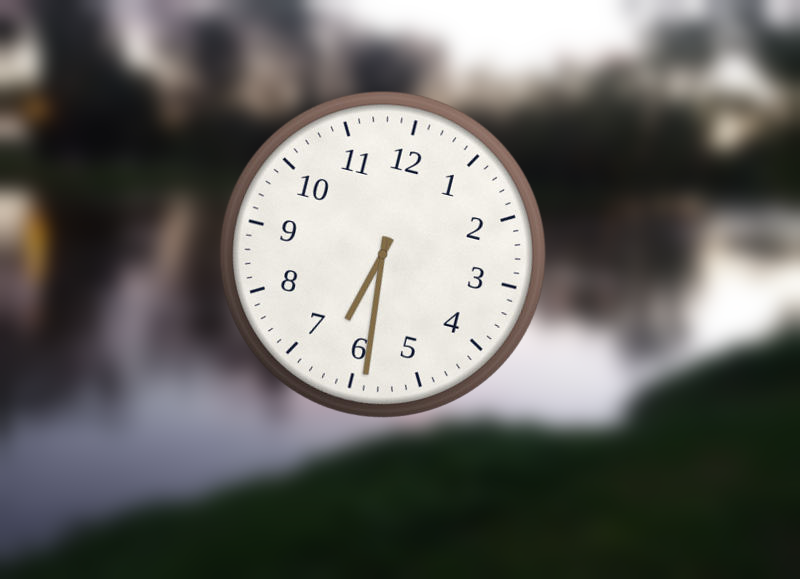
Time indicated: 6:29
